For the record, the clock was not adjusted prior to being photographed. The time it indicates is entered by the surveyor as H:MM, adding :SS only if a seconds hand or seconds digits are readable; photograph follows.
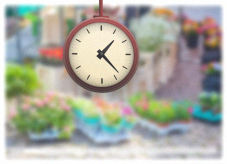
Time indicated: 1:23
